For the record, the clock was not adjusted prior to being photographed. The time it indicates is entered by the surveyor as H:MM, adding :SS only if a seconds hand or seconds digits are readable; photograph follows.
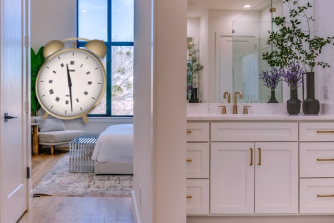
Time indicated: 11:28
